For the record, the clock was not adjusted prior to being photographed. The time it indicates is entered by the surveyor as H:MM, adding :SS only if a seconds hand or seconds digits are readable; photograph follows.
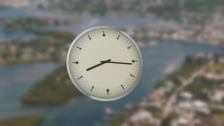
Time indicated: 8:16
